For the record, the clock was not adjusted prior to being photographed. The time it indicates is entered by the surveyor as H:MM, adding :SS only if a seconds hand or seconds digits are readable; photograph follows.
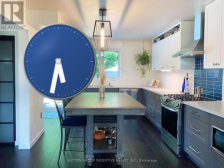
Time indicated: 5:32
